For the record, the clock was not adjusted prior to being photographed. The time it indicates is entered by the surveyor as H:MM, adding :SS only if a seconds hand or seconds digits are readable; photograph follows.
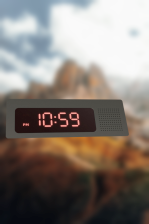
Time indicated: 10:59
